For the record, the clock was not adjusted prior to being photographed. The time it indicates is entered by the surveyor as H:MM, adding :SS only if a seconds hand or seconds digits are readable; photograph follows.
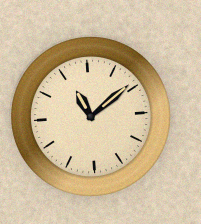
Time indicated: 11:09
